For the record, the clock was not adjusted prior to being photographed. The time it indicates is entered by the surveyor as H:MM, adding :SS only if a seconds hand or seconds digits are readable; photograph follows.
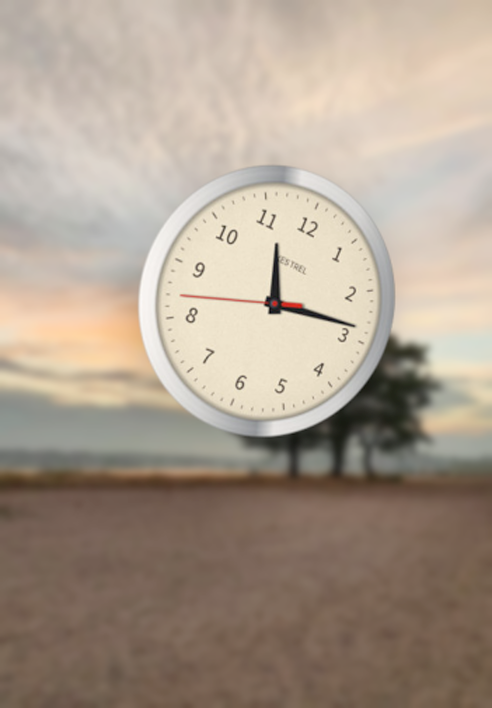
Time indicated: 11:13:42
